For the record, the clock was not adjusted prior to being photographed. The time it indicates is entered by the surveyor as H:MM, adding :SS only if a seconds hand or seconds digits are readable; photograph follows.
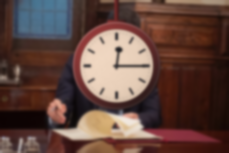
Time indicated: 12:15
